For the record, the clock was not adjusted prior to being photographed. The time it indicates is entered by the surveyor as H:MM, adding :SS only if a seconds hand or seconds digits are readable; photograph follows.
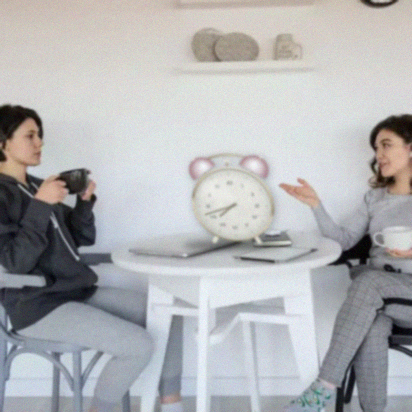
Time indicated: 7:42
